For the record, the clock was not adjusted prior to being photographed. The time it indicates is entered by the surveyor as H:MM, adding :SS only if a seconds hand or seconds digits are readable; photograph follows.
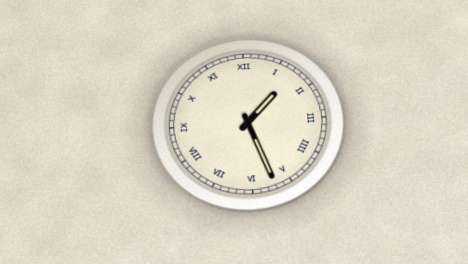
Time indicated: 1:27
